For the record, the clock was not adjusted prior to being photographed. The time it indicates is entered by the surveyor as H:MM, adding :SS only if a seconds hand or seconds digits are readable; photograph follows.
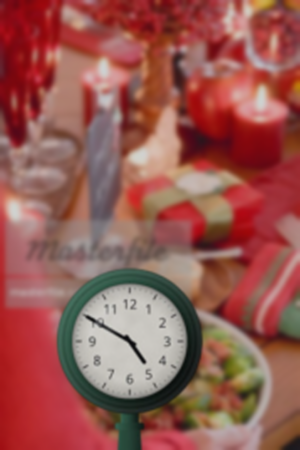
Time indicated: 4:50
